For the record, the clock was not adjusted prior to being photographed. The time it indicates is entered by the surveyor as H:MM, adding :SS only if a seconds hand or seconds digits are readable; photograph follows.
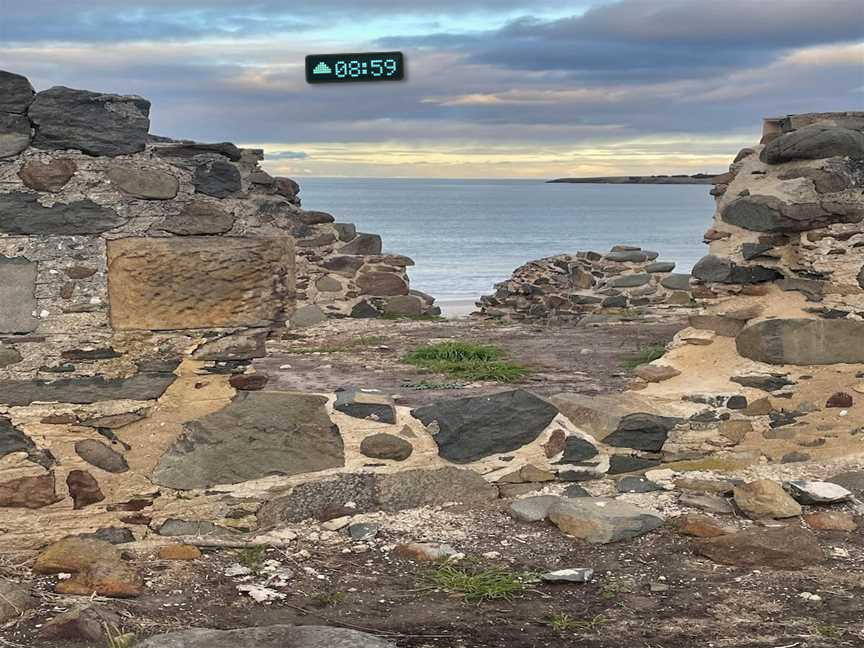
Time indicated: 8:59
